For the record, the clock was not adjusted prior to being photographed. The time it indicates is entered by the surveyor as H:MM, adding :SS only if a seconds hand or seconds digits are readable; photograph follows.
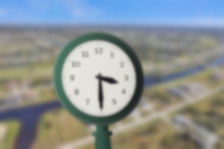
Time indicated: 3:30
